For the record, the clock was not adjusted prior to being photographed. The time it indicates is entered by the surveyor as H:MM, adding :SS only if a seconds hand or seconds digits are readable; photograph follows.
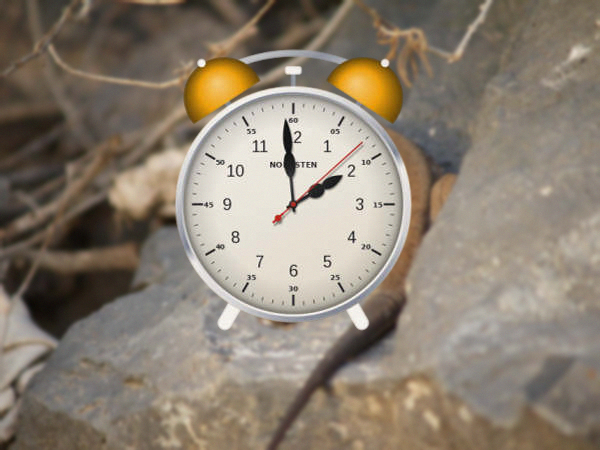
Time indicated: 1:59:08
